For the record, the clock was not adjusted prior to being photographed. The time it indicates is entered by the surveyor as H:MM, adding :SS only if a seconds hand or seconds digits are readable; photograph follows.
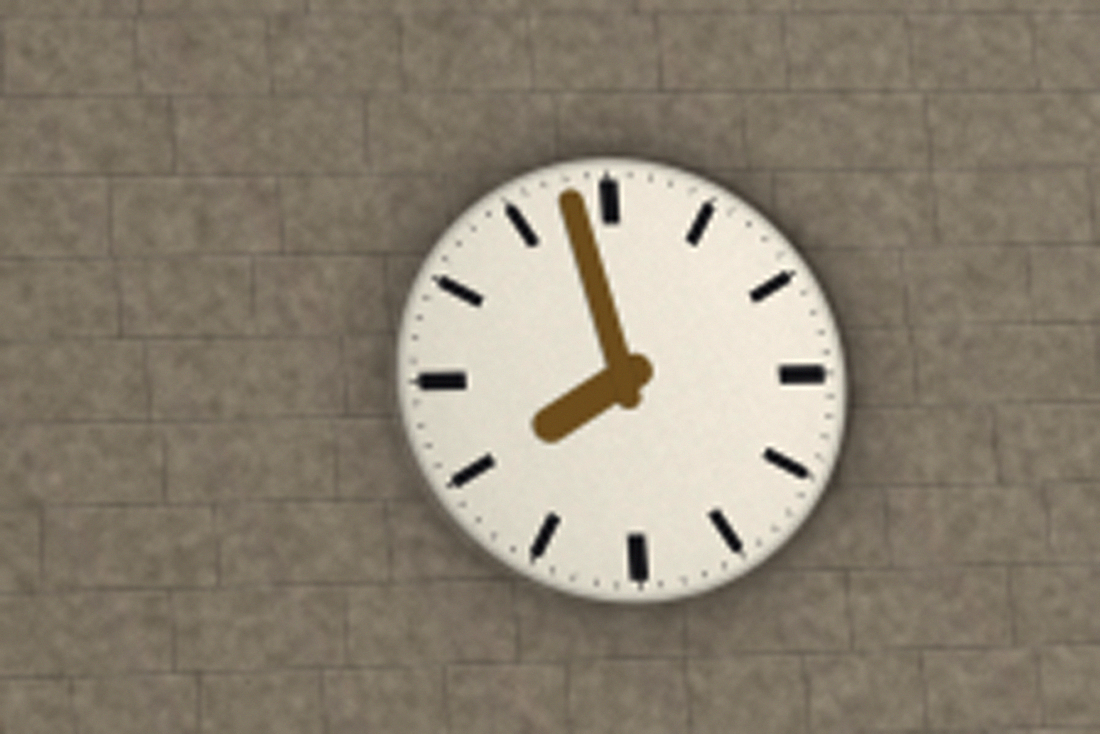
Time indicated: 7:58
